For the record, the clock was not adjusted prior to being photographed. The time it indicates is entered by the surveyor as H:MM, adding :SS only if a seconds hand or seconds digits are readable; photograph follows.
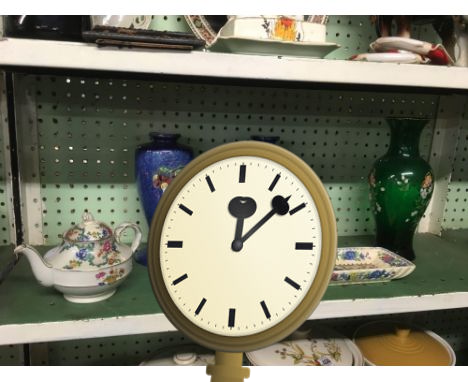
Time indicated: 12:08
